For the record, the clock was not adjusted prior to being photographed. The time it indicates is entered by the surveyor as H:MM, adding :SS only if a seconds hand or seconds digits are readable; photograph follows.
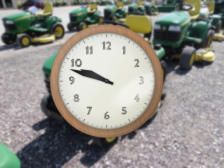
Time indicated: 9:48
